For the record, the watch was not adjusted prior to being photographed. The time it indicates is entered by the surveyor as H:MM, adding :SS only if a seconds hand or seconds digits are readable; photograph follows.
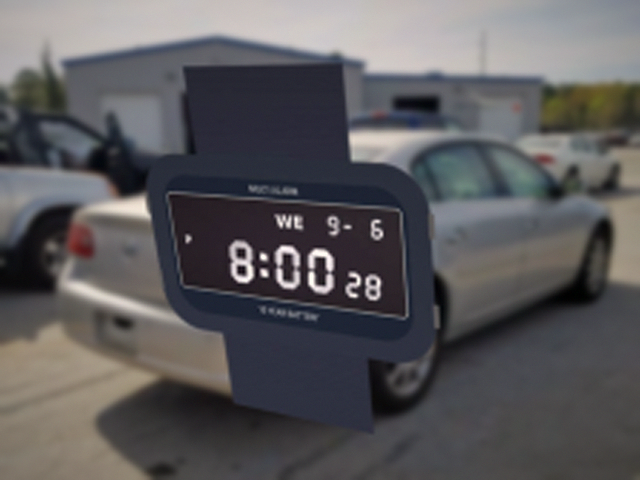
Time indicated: 8:00:28
